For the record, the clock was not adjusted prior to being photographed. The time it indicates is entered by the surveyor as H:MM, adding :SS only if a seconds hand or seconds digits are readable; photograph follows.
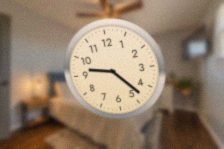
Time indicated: 9:23
